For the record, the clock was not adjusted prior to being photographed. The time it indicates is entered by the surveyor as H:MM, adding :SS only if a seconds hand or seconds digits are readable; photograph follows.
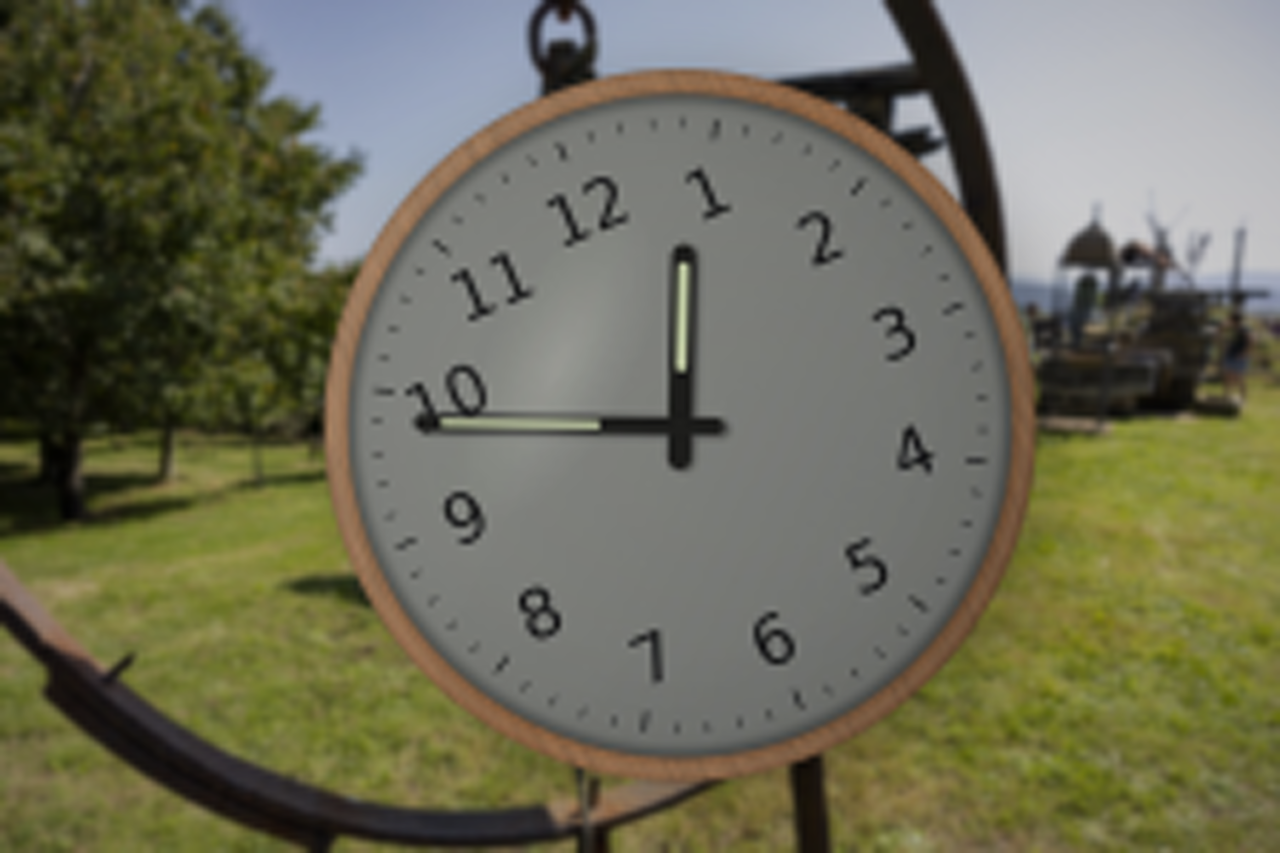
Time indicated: 12:49
